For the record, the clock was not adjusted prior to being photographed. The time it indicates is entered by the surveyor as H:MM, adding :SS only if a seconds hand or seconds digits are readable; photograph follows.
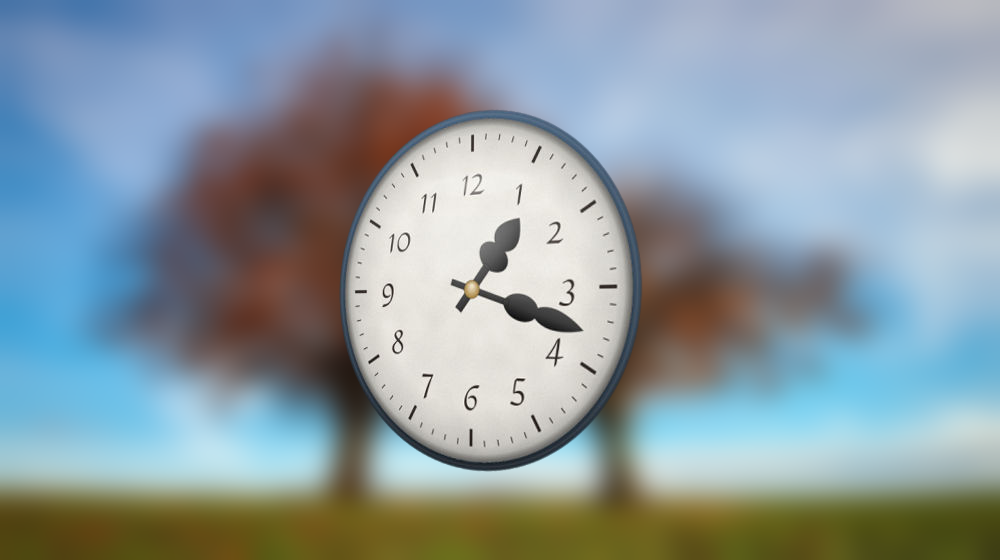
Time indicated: 1:18
